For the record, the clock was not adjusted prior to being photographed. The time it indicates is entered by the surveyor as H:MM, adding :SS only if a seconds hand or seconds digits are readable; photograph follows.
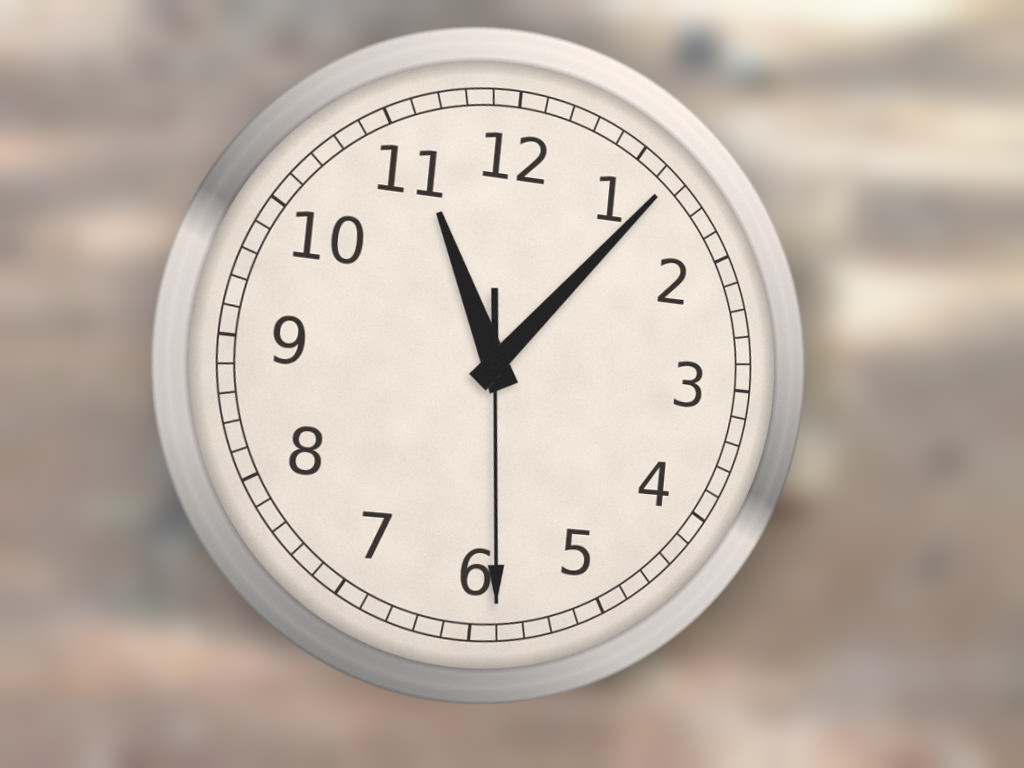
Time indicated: 11:06:29
